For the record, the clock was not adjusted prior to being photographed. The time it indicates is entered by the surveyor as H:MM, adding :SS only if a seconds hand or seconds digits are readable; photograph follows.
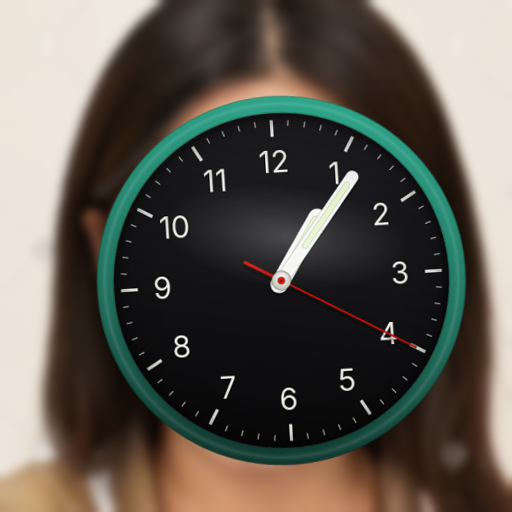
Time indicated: 1:06:20
